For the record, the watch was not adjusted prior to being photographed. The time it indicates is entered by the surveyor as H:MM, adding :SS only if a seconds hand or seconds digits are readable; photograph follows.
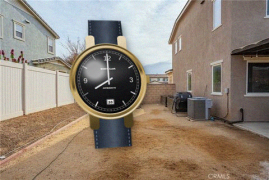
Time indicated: 8:00
